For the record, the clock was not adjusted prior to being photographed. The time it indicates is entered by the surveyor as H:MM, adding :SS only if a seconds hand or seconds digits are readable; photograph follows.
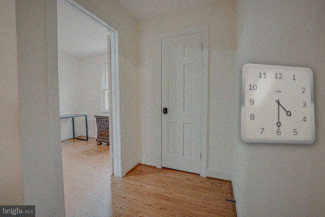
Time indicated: 4:30
